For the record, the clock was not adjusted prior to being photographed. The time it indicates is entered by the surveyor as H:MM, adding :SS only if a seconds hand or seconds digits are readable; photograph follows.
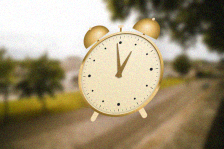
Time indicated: 12:59
